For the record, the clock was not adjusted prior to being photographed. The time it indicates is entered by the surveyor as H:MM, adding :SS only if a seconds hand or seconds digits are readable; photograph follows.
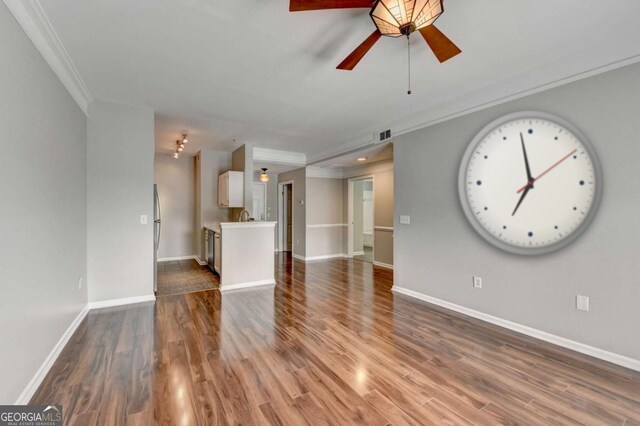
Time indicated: 6:58:09
